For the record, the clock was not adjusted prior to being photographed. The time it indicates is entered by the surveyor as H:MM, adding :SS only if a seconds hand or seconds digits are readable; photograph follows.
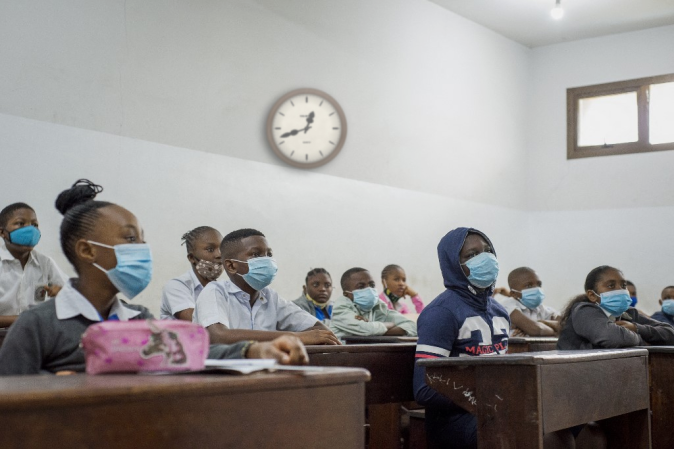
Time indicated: 12:42
